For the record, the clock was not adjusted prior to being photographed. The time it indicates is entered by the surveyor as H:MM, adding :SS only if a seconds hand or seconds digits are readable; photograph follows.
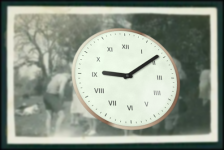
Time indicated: 9:09
